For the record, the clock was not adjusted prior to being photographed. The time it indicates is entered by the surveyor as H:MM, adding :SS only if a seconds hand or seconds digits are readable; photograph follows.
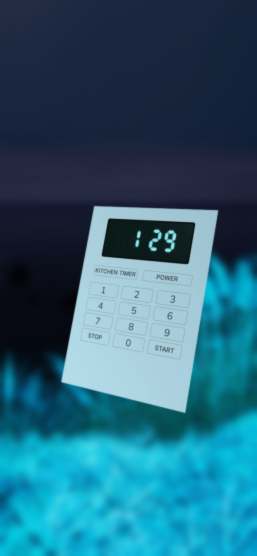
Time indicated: 1:29
